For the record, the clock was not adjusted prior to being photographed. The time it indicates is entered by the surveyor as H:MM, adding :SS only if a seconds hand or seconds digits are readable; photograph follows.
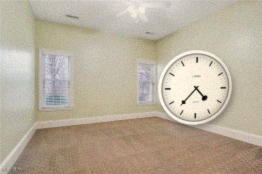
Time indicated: 4:37
